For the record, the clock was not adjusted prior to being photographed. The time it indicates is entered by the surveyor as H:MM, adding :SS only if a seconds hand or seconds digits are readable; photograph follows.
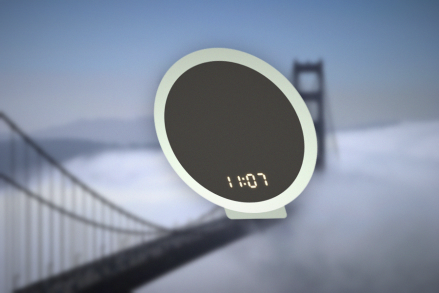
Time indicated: 11:07
